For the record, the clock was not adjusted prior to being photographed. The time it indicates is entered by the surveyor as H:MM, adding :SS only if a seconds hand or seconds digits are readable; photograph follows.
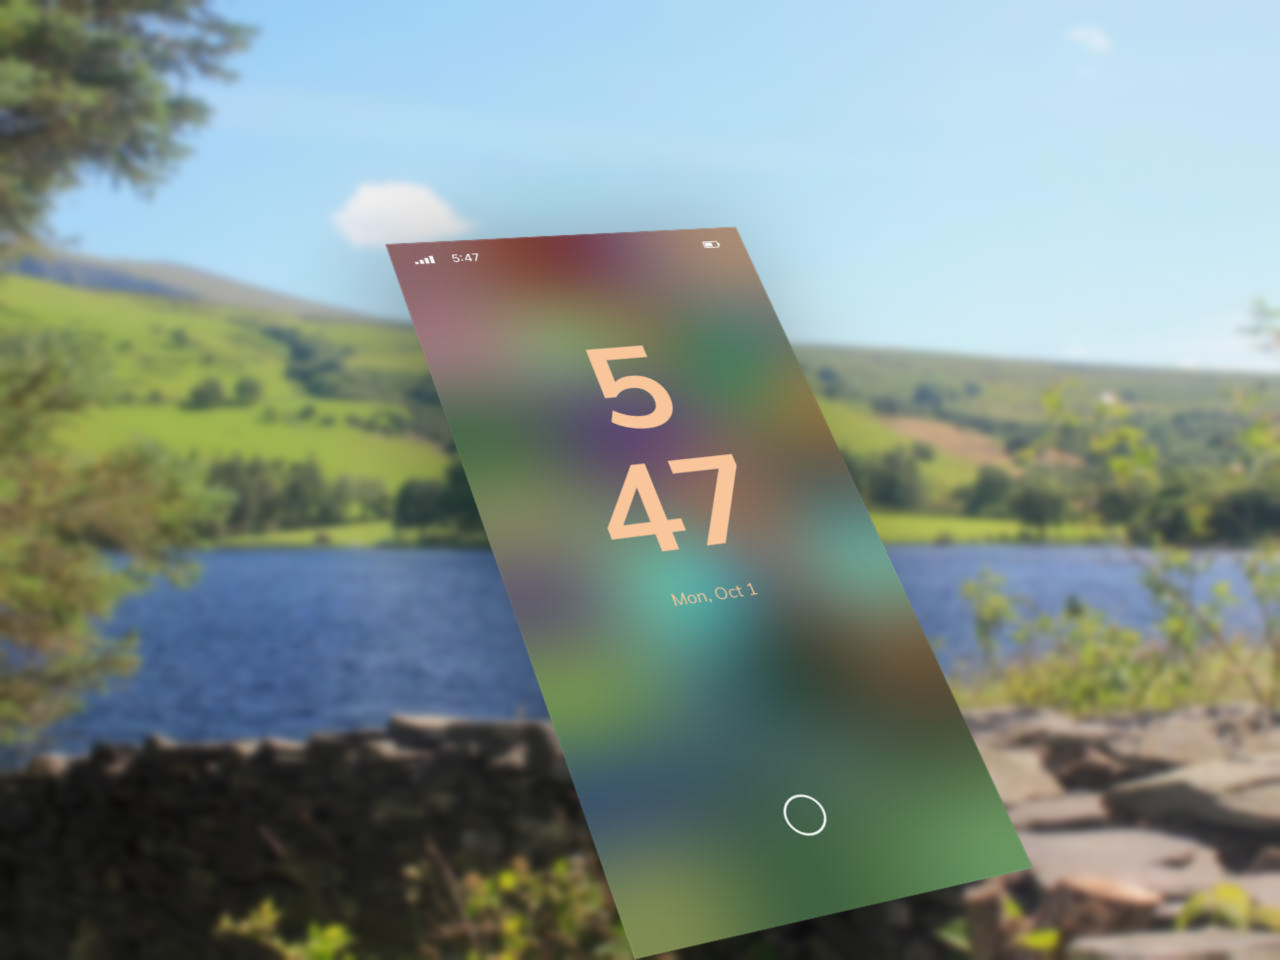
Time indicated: 5:47
